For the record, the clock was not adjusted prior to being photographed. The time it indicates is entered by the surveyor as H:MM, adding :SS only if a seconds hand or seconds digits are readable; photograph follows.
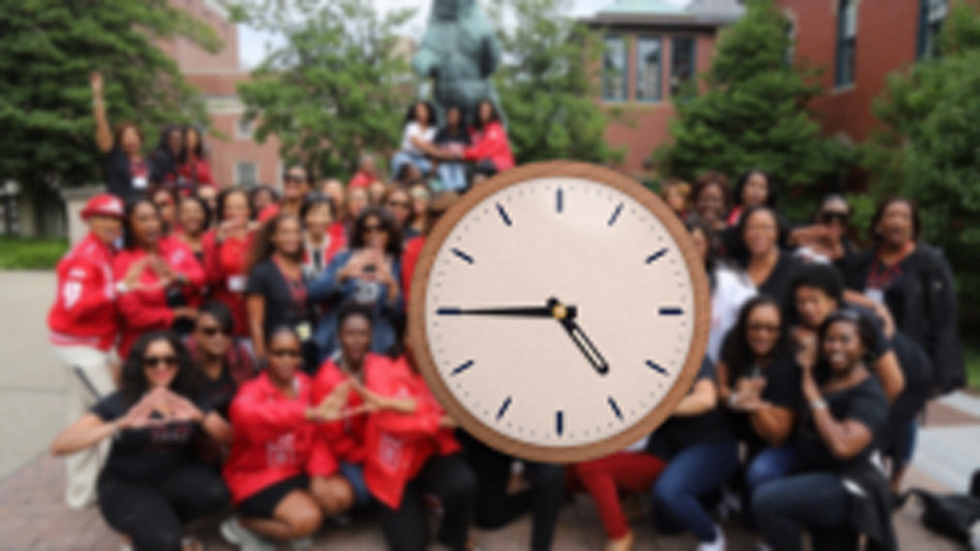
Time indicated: 4:45
